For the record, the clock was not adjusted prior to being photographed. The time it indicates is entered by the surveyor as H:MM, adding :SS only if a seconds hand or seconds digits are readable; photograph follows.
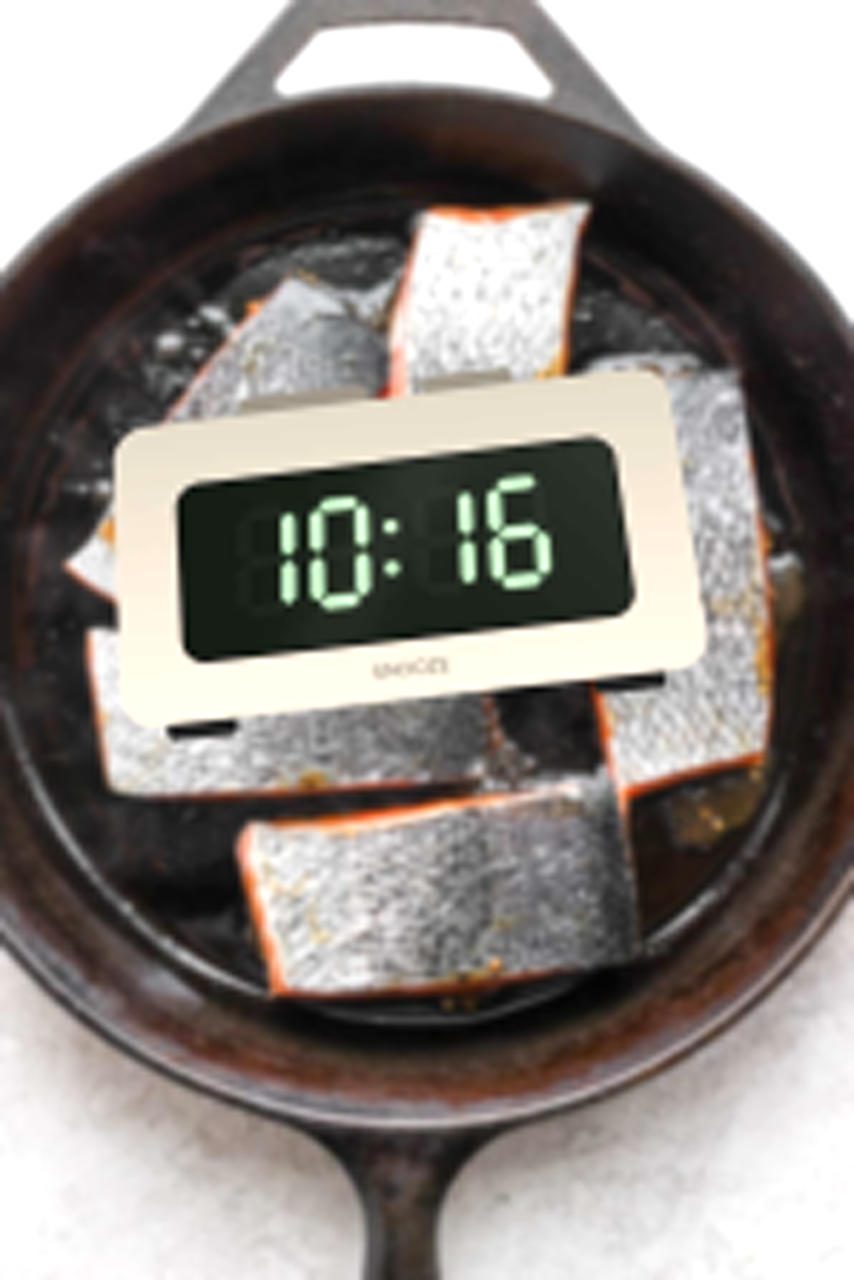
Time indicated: 10:16
